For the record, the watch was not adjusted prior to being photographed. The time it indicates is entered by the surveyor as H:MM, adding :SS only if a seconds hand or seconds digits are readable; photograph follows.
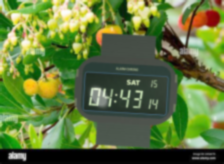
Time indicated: 4:43
